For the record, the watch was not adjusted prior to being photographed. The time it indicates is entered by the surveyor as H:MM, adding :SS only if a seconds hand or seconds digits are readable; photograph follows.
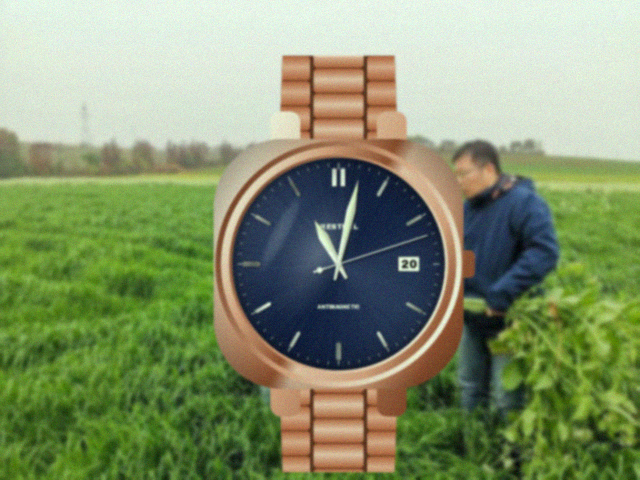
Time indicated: 11:02:12
